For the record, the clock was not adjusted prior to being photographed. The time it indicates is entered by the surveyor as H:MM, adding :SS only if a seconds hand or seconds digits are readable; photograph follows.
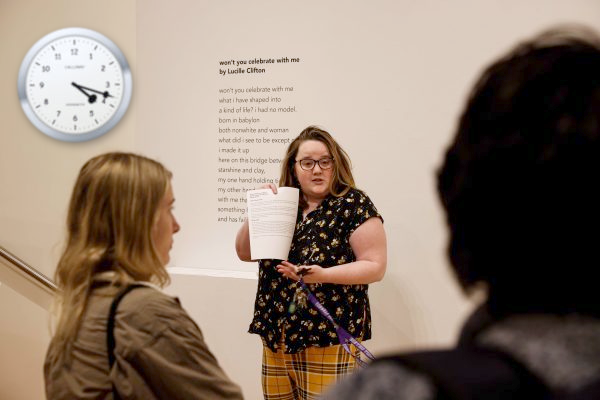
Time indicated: 4:18
